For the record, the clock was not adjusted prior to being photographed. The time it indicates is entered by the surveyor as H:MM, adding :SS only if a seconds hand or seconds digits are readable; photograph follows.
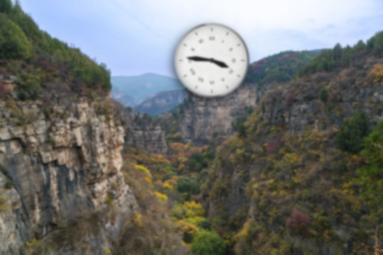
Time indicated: 3:46
